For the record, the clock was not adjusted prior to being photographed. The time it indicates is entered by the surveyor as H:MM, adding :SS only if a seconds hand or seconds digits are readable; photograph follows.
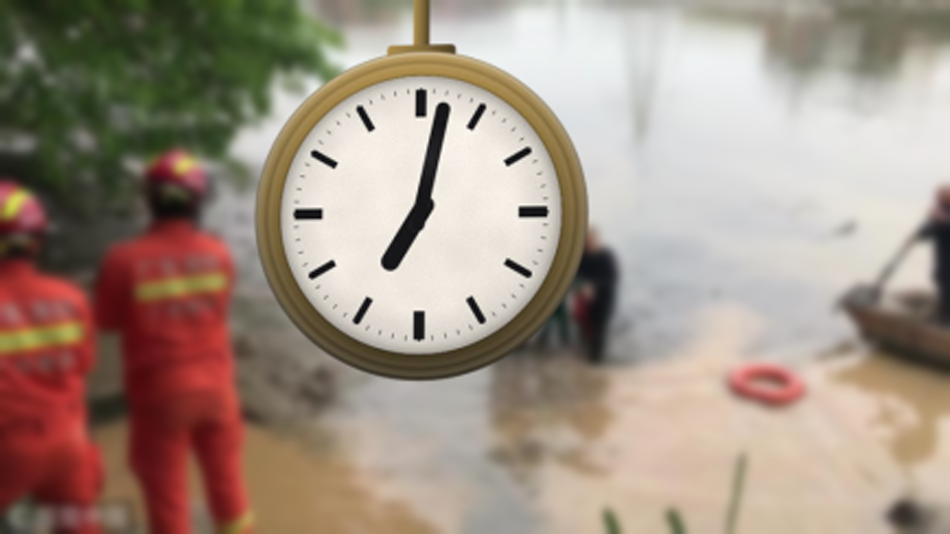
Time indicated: 7:02
